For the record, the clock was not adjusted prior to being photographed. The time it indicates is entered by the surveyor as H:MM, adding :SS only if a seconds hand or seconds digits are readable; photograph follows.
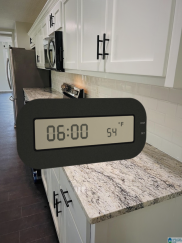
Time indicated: 6:00
